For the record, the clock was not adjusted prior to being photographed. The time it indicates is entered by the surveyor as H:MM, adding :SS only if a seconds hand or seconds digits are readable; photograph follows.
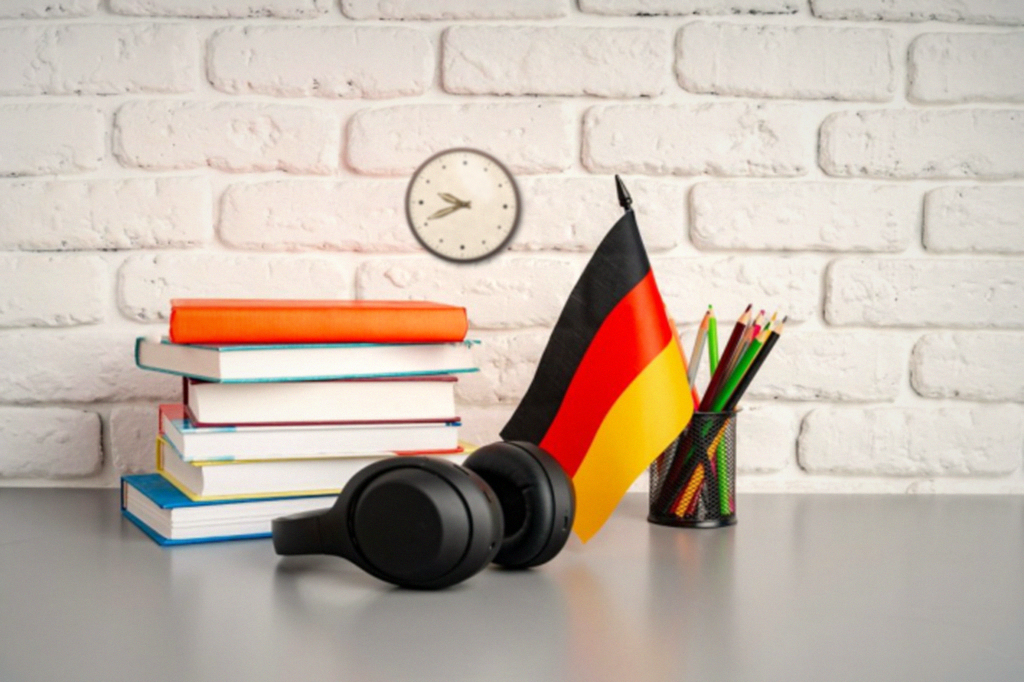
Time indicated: 9:41
